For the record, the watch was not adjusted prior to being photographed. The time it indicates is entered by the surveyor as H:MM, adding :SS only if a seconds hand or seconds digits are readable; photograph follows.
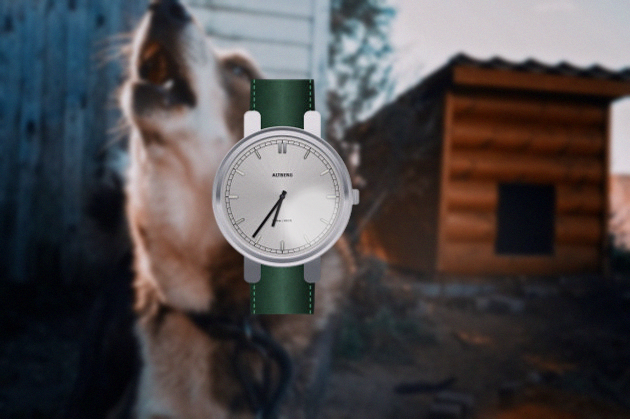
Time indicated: 6:36
